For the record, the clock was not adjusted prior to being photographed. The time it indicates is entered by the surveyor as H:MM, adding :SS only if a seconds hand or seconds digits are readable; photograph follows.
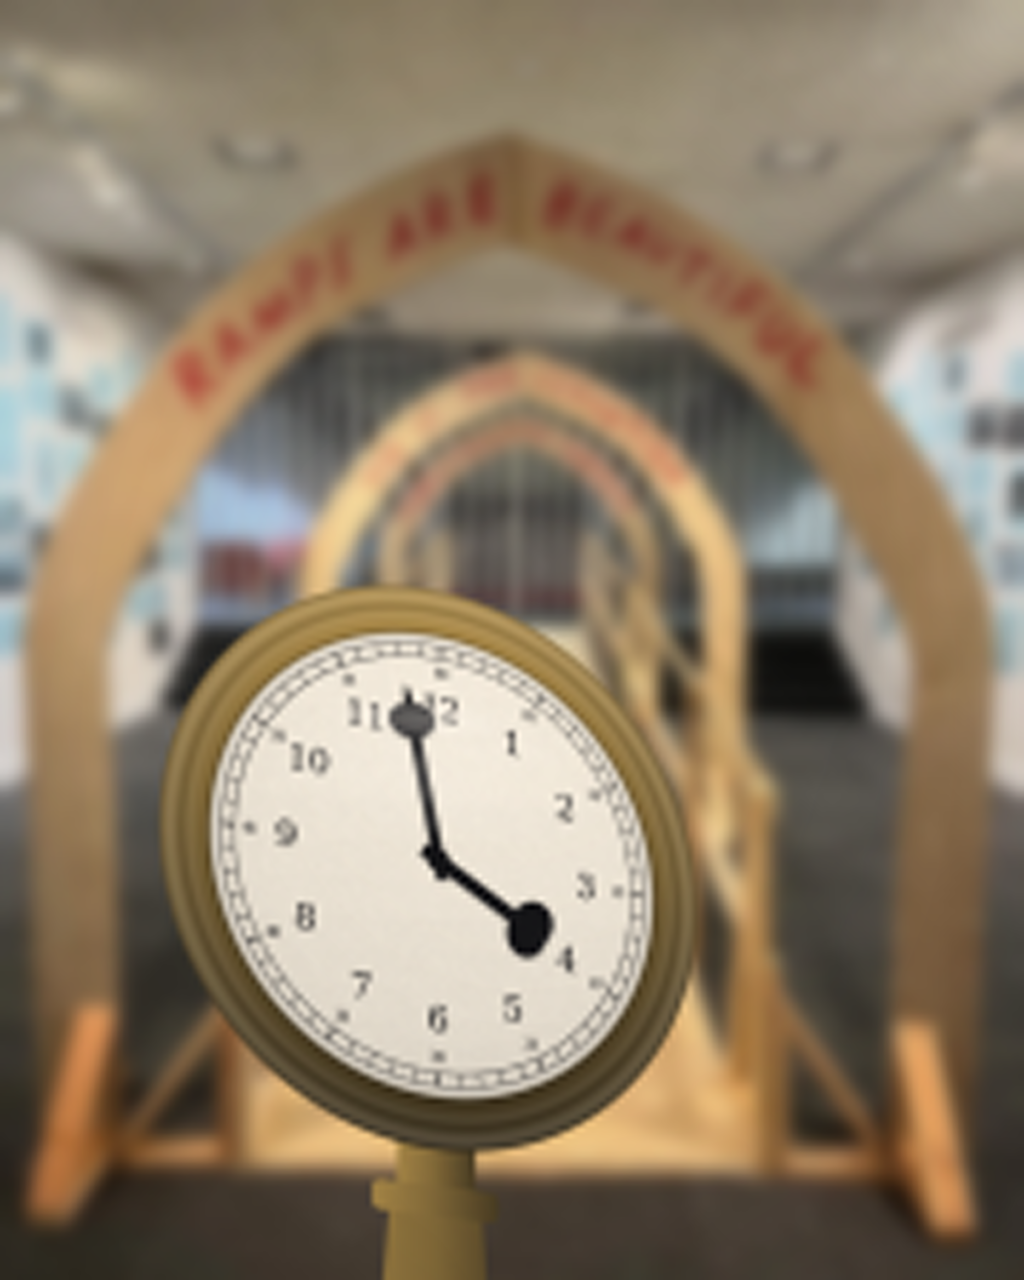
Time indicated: 3:58
